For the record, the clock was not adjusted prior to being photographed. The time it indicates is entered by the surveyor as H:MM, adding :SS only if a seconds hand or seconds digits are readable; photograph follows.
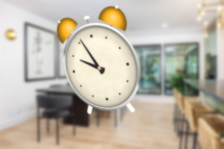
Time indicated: 9:56
